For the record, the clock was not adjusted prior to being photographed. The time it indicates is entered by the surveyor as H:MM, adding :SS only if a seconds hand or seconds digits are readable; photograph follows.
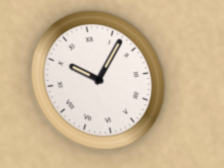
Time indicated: 10:07
